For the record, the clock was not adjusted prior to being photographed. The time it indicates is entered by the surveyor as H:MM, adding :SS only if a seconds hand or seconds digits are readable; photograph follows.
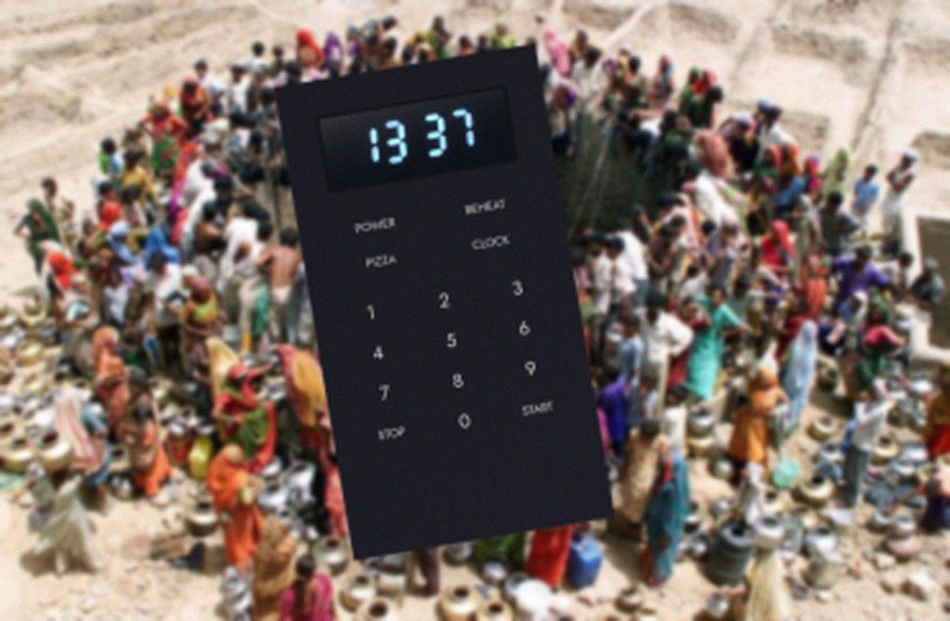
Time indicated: 13:37
